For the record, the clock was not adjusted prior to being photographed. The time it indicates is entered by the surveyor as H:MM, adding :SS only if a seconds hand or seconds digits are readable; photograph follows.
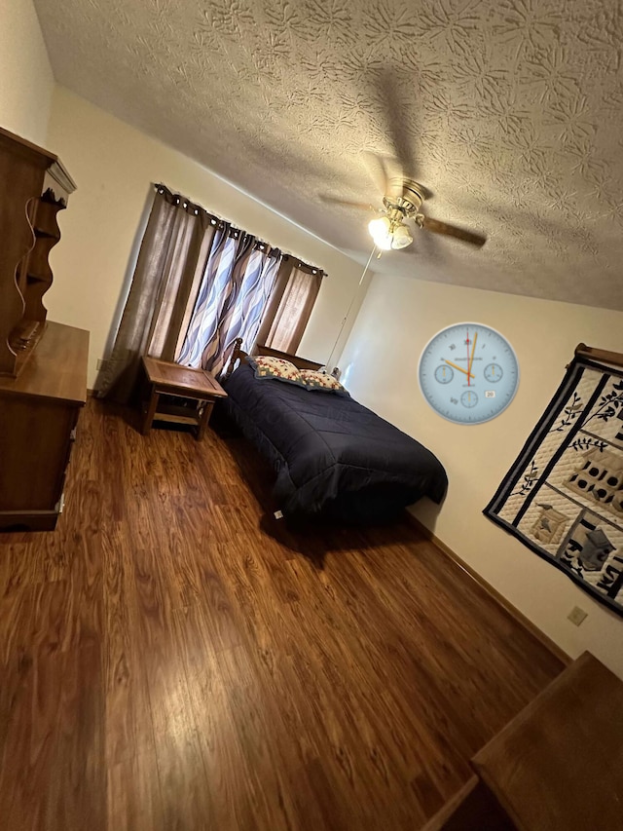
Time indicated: 10:02
